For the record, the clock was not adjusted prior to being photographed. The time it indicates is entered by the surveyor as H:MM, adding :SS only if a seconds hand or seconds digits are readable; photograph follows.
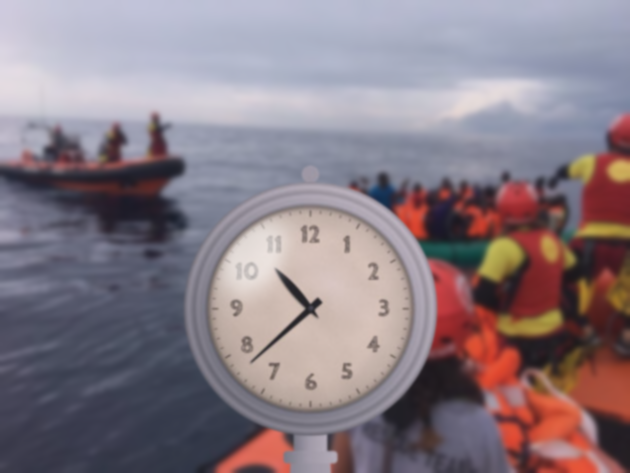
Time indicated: 10:38
